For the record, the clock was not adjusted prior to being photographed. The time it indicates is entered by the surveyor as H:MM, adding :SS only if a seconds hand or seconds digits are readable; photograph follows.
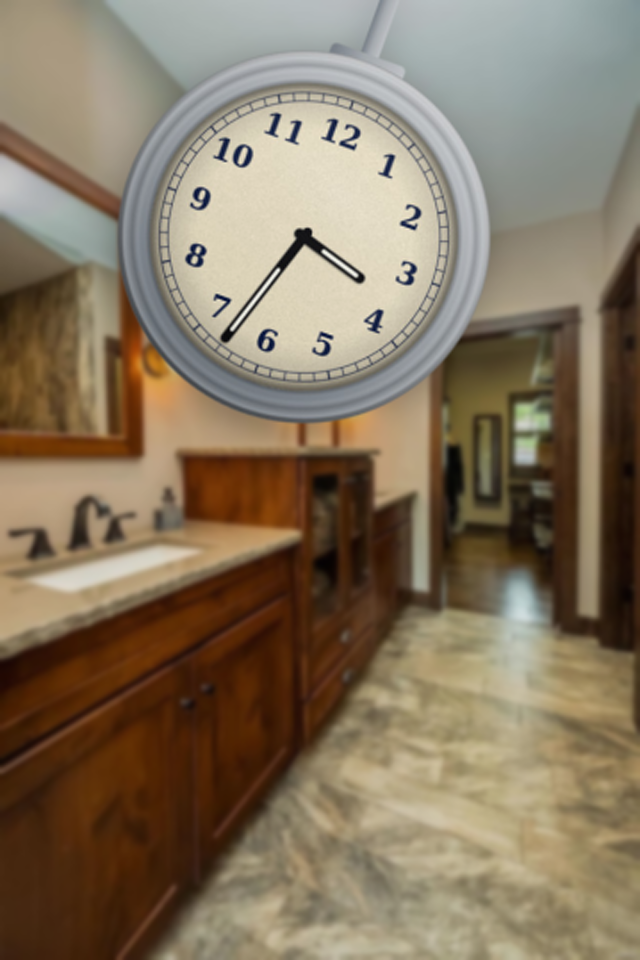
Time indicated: 3:33
